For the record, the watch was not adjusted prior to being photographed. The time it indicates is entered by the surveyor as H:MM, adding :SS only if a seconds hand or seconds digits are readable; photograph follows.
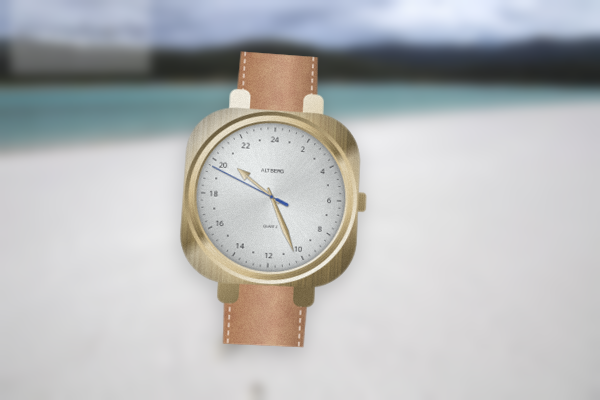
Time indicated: 20:25:49
